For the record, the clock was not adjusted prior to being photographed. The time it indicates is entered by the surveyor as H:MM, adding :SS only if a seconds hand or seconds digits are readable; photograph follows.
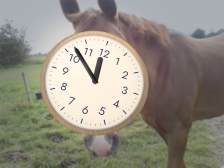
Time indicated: 11:52
